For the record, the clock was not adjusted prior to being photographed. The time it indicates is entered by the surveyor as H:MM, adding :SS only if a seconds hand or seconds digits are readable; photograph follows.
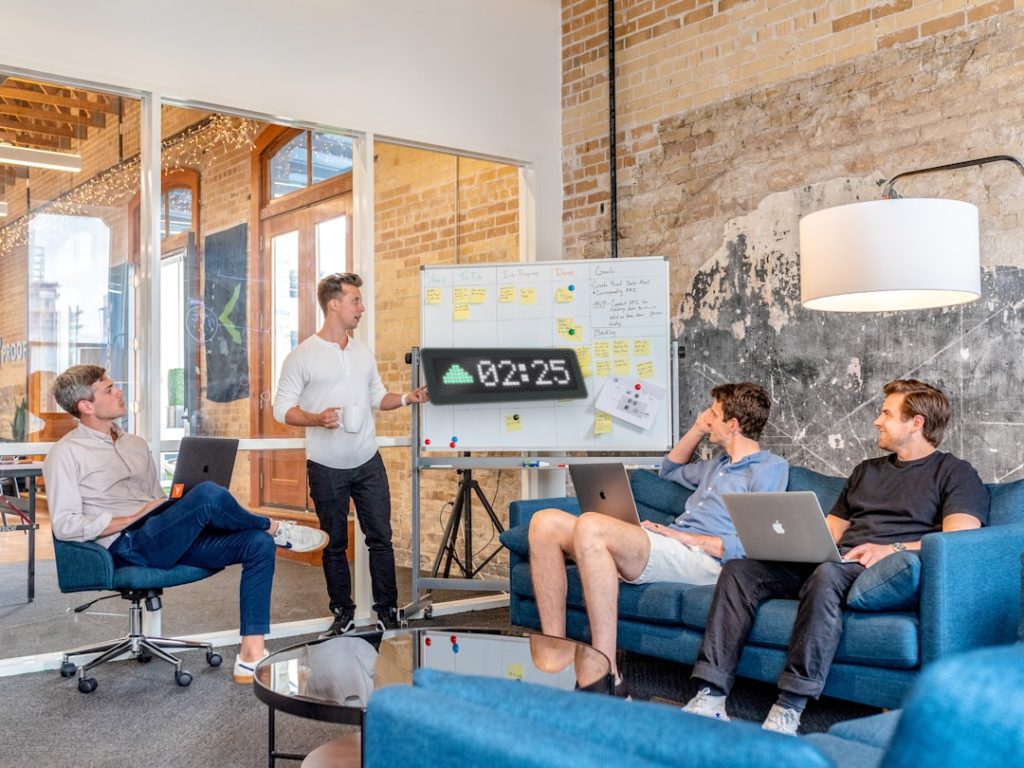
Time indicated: 2:25
